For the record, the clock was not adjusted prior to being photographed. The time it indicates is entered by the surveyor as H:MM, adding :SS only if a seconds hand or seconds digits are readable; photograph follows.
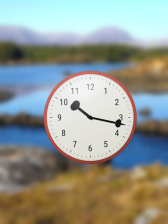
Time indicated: 10:17
